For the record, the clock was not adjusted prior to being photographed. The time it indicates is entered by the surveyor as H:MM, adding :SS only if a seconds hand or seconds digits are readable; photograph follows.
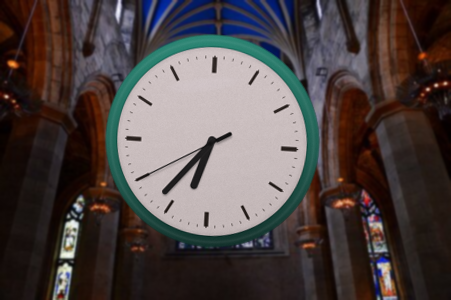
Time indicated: 6:36:40
